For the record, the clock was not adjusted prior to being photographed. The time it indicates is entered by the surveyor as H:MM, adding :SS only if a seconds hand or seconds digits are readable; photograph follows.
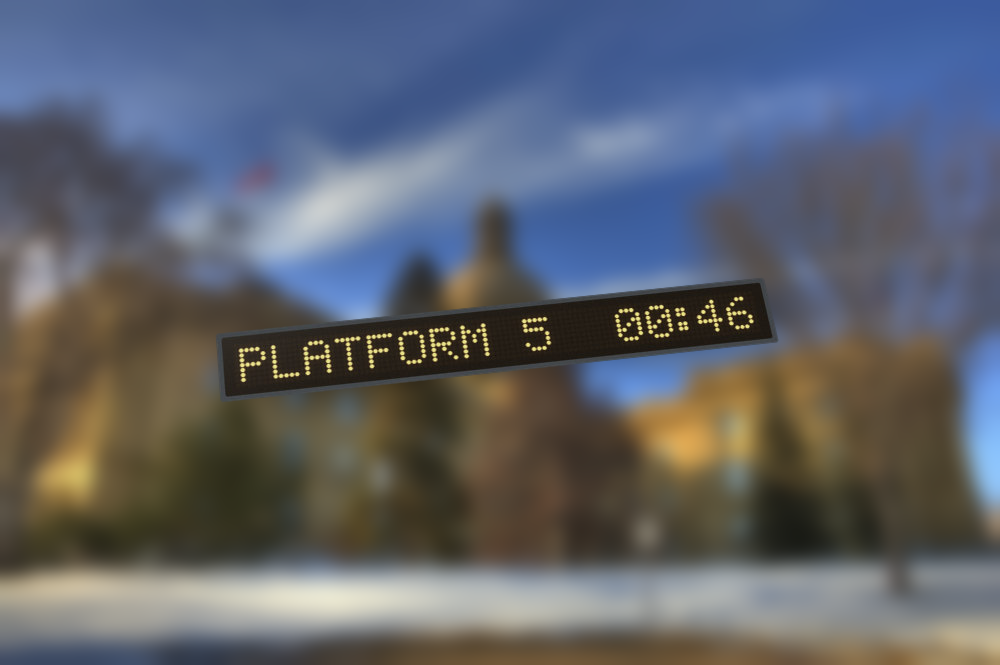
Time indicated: 0:46
